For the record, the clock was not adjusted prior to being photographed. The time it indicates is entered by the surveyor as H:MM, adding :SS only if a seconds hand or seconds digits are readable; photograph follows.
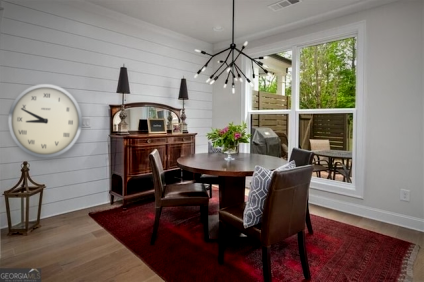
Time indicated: 8:49
